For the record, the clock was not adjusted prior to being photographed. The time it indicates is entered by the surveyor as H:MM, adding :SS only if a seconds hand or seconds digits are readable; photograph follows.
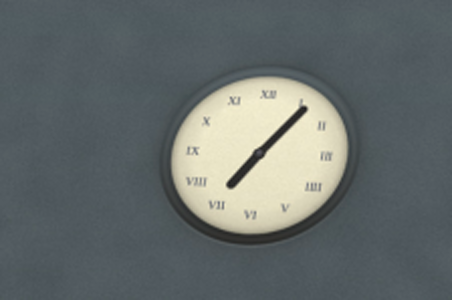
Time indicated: 7:06
